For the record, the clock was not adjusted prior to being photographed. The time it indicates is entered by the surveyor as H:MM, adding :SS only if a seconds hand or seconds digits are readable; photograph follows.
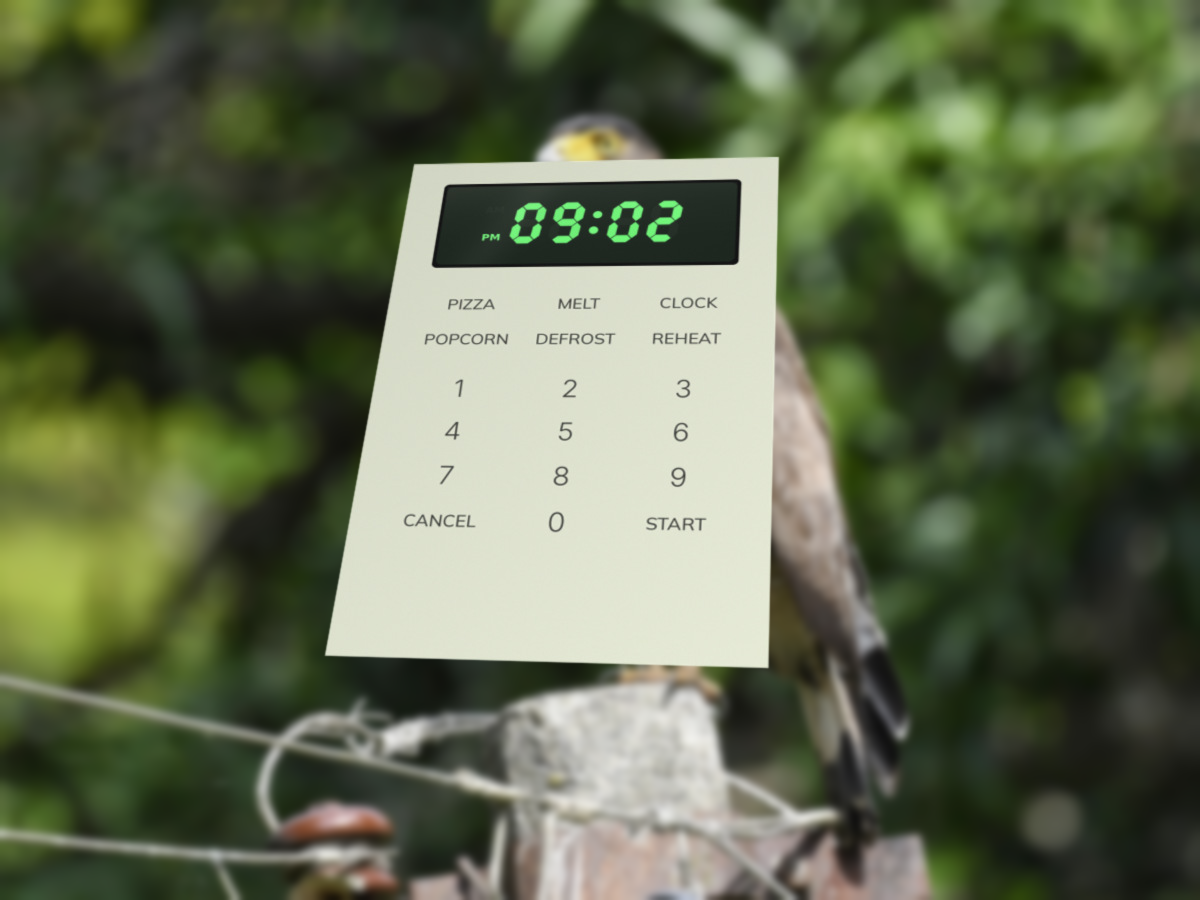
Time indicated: 9:02
